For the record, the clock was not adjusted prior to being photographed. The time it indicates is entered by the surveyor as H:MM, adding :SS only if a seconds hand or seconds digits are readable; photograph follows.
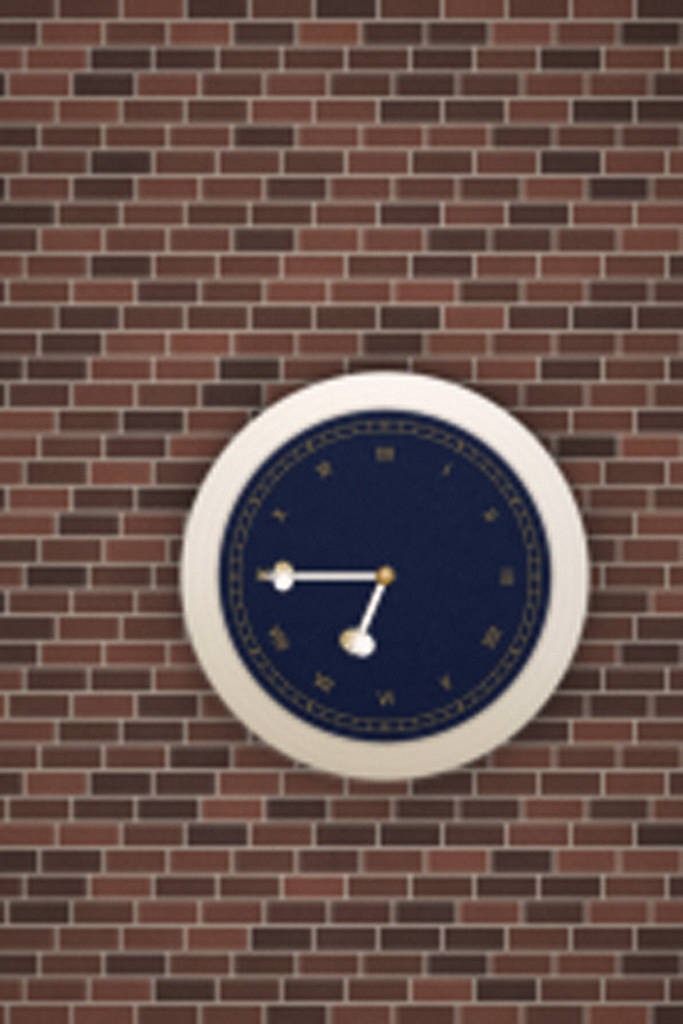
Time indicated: 6:45
